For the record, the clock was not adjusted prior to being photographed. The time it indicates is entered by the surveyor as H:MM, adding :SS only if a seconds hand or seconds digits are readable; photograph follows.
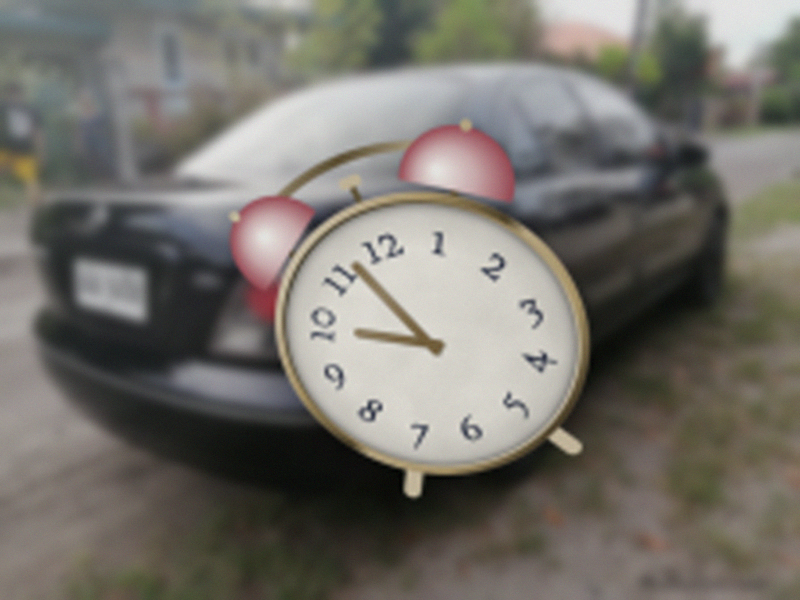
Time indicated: 9:57
